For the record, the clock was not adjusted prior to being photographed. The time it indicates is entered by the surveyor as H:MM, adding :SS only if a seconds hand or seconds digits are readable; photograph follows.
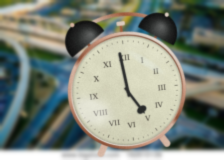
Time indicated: 4:59
